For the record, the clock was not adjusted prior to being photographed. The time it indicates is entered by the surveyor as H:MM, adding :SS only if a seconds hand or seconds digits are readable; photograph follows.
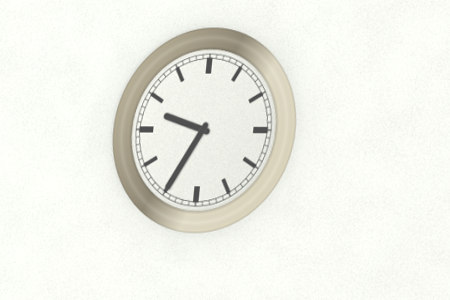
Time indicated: 9:35
